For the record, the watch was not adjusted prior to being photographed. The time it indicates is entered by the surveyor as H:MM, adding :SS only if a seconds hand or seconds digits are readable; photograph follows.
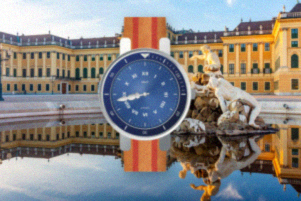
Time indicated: 8:43
